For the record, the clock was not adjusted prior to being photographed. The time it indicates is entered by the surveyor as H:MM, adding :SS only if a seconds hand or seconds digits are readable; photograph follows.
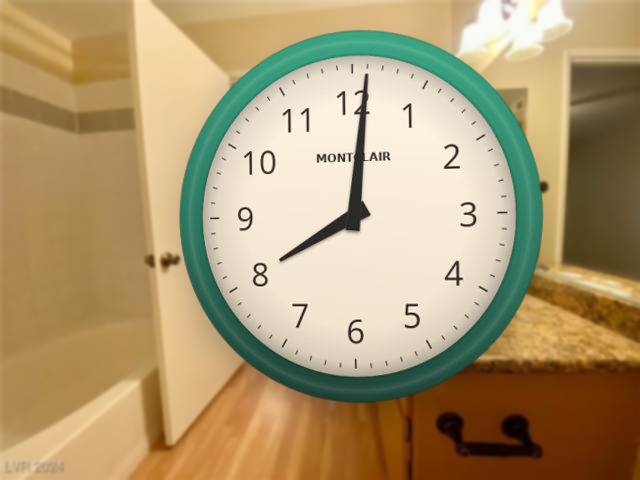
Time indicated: 8:01
